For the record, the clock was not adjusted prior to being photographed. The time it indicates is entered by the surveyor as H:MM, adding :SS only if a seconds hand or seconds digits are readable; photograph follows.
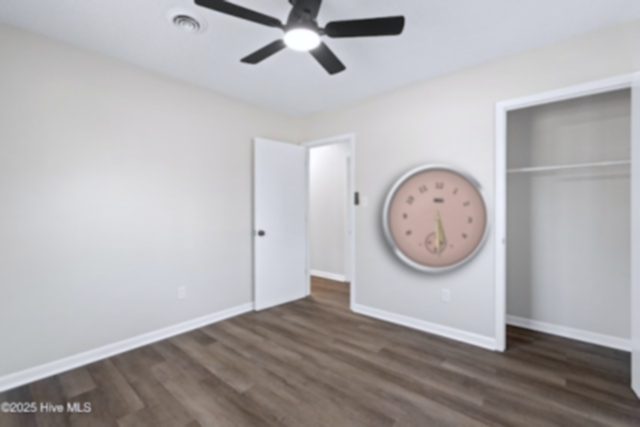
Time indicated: 5:29
